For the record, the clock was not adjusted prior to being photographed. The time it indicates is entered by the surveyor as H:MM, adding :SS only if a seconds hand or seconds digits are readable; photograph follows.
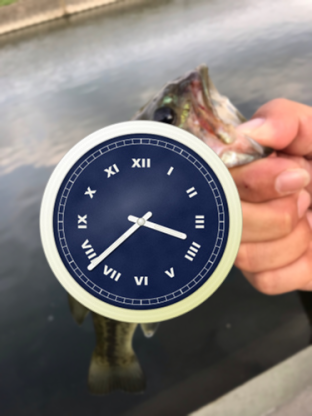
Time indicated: 3:38
